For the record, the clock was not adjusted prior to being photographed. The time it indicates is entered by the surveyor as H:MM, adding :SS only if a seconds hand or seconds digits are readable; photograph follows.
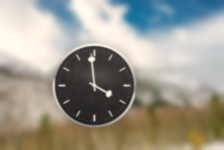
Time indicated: 3:59
